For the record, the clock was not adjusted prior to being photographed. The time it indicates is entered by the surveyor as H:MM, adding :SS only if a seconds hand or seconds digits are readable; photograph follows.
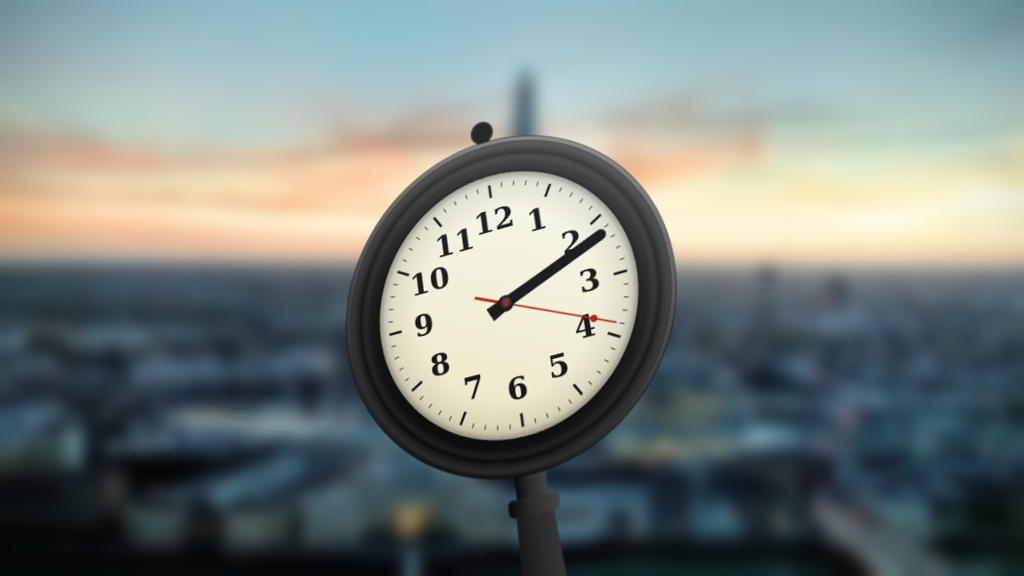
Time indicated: 2:11:19
